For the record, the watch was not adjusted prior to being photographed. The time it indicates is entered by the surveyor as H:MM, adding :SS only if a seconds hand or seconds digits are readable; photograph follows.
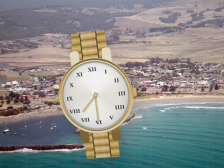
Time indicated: 7:30
